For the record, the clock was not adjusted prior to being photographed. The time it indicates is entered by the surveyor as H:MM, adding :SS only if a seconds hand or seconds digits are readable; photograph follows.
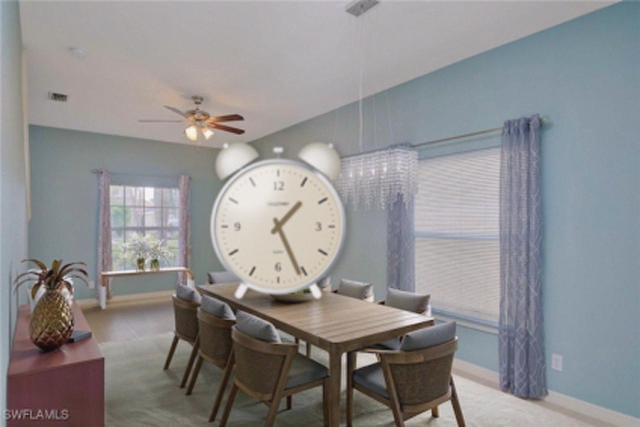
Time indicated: 1:26
